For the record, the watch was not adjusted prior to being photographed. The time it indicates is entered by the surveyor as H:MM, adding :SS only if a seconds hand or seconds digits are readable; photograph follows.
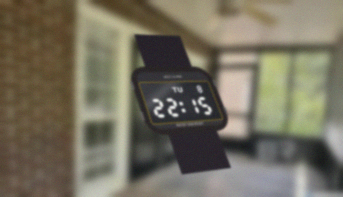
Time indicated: 22:15
